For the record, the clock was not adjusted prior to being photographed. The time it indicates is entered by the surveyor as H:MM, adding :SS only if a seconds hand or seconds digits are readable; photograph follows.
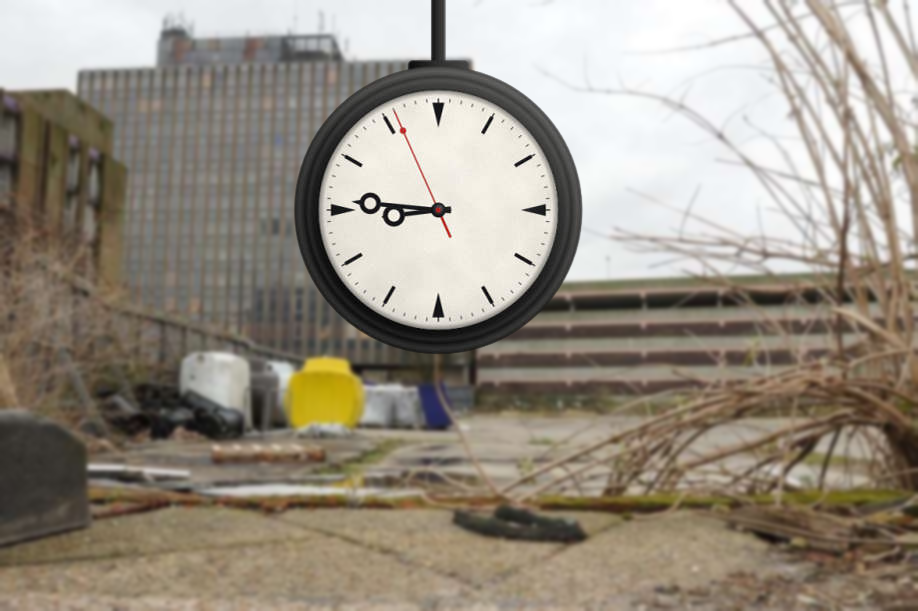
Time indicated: 8:45:56
